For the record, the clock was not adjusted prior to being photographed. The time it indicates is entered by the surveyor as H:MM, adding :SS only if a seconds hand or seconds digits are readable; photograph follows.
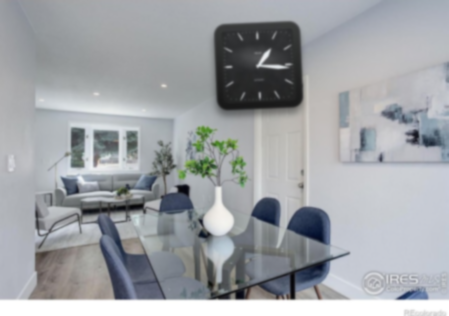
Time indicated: 1:16
